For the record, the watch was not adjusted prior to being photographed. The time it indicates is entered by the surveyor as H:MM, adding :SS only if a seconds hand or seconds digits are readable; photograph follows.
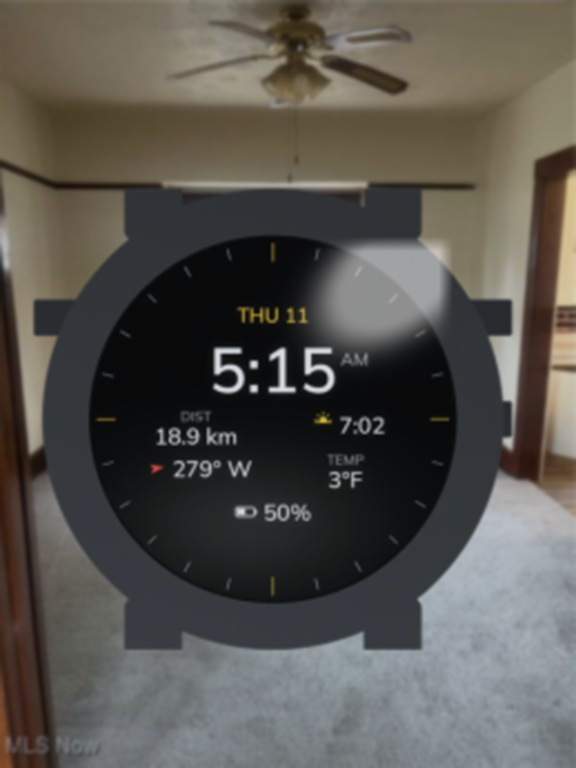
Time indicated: 5:15
